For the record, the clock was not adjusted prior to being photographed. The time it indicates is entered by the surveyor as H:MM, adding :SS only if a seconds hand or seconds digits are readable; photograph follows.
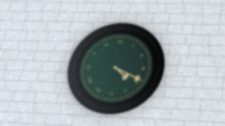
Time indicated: 4:19
